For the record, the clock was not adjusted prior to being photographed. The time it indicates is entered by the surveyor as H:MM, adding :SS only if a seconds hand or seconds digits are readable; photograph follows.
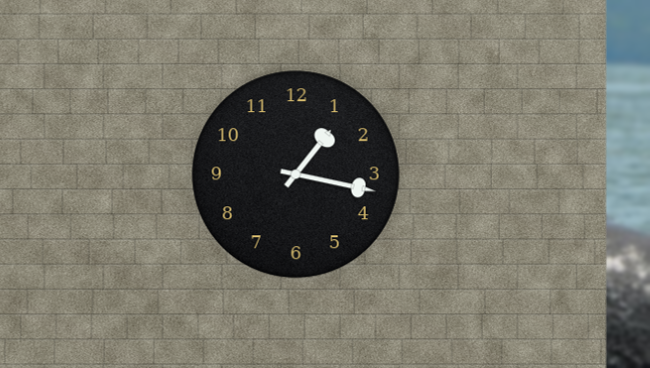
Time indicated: 1:17
